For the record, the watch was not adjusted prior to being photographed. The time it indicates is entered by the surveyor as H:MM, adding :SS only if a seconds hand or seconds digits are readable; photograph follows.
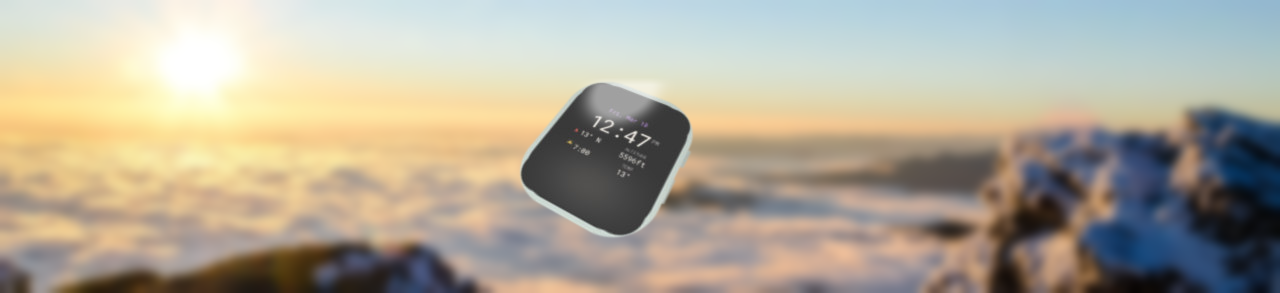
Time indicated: 12:47
